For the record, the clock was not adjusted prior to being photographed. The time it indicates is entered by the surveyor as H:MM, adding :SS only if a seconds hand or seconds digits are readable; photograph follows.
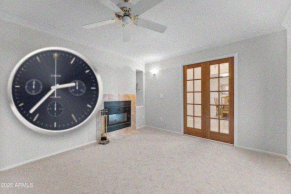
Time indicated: 2:37
